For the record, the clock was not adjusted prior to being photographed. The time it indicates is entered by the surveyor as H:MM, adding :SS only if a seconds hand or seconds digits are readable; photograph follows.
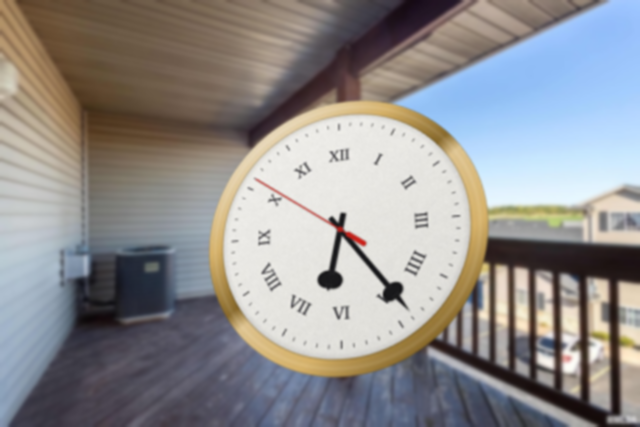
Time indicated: 6:23:51
